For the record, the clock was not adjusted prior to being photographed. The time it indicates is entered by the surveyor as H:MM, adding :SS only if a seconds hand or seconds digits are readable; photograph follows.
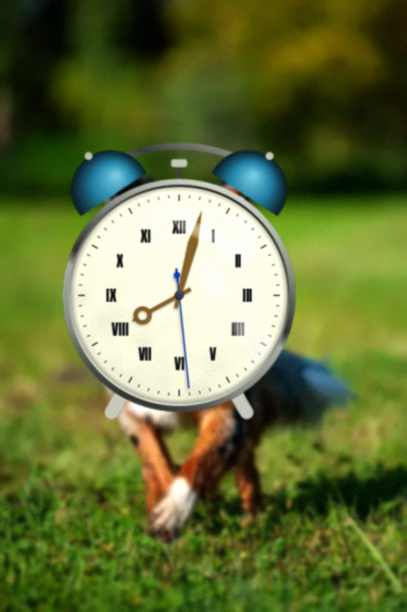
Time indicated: 8:02:29
